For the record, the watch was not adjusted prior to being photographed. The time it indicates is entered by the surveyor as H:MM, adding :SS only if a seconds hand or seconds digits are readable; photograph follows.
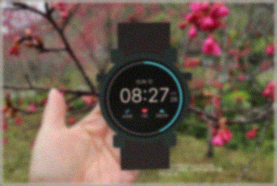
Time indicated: 8:27
